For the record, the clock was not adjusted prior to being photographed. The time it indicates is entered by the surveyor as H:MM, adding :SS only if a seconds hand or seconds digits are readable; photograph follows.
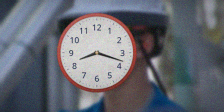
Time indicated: 8:18
